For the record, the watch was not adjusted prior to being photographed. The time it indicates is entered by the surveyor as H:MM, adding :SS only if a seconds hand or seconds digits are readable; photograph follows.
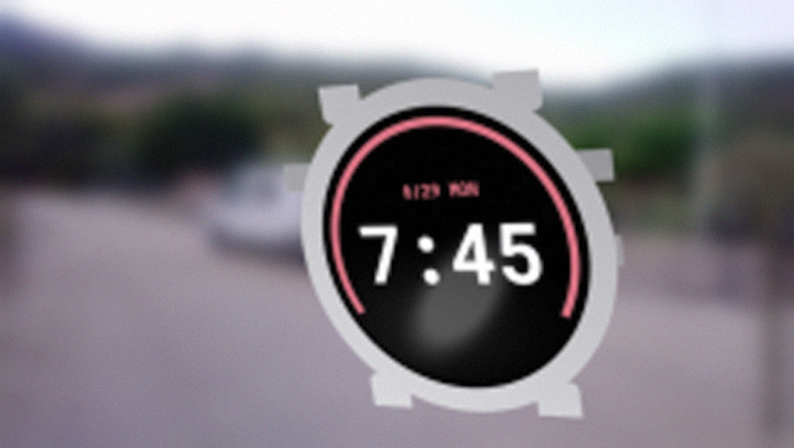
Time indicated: 7:45
